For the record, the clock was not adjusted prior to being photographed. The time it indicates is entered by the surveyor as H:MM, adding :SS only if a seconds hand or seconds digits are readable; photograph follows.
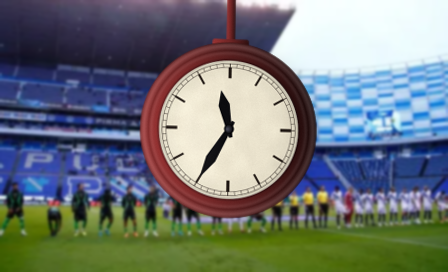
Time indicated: 11:35
